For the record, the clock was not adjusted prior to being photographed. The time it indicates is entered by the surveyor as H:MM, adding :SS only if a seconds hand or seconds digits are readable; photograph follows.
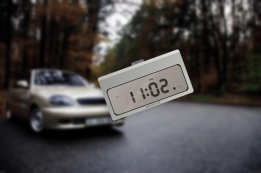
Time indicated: 11:02
